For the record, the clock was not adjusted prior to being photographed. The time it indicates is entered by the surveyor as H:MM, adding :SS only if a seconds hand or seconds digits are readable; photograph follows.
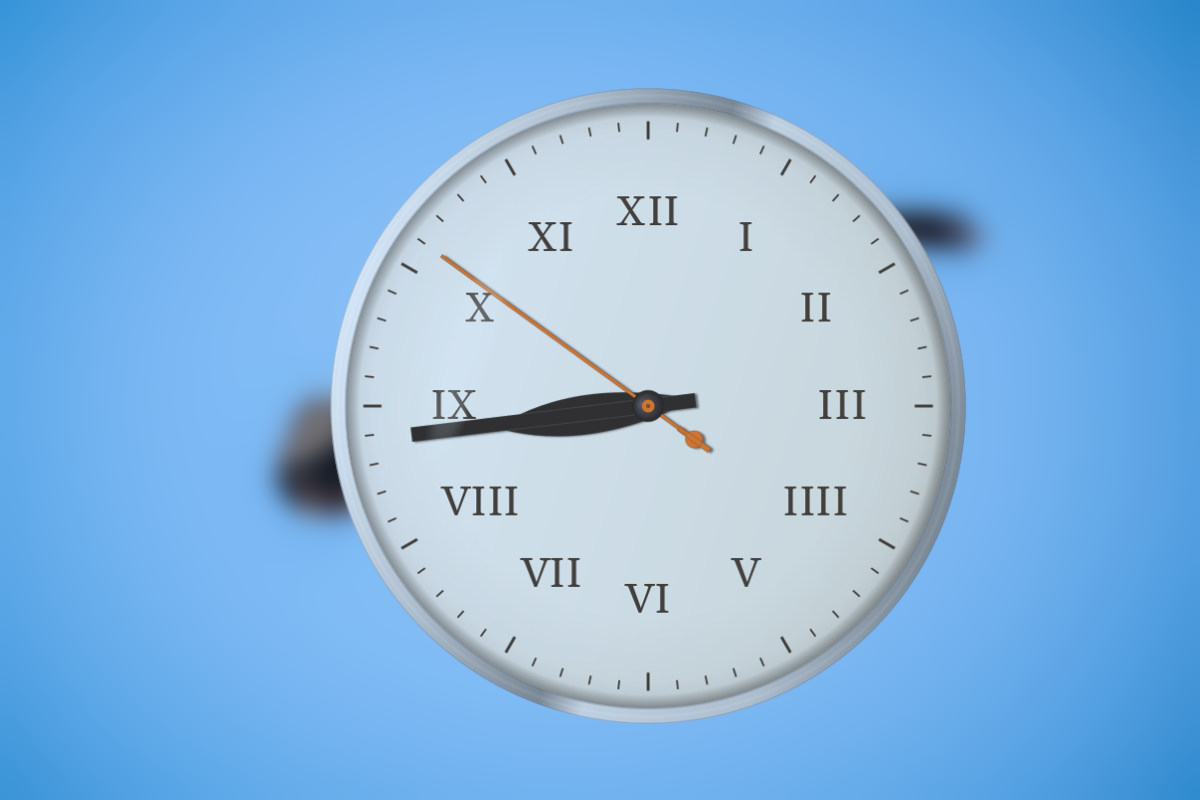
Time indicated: 8:43:51
